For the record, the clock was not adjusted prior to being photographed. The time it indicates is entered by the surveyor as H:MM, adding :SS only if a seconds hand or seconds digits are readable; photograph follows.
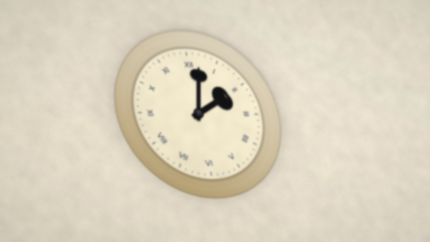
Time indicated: 2:02
